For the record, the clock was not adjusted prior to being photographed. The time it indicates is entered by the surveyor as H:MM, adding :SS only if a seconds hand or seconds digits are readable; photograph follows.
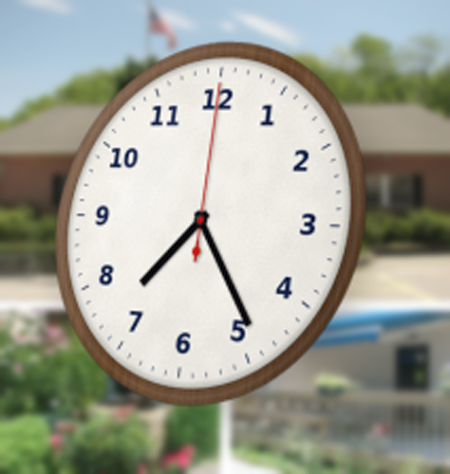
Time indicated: 7:24:00
